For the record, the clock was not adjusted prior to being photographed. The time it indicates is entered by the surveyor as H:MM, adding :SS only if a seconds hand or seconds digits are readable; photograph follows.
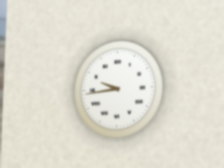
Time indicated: 9:44
